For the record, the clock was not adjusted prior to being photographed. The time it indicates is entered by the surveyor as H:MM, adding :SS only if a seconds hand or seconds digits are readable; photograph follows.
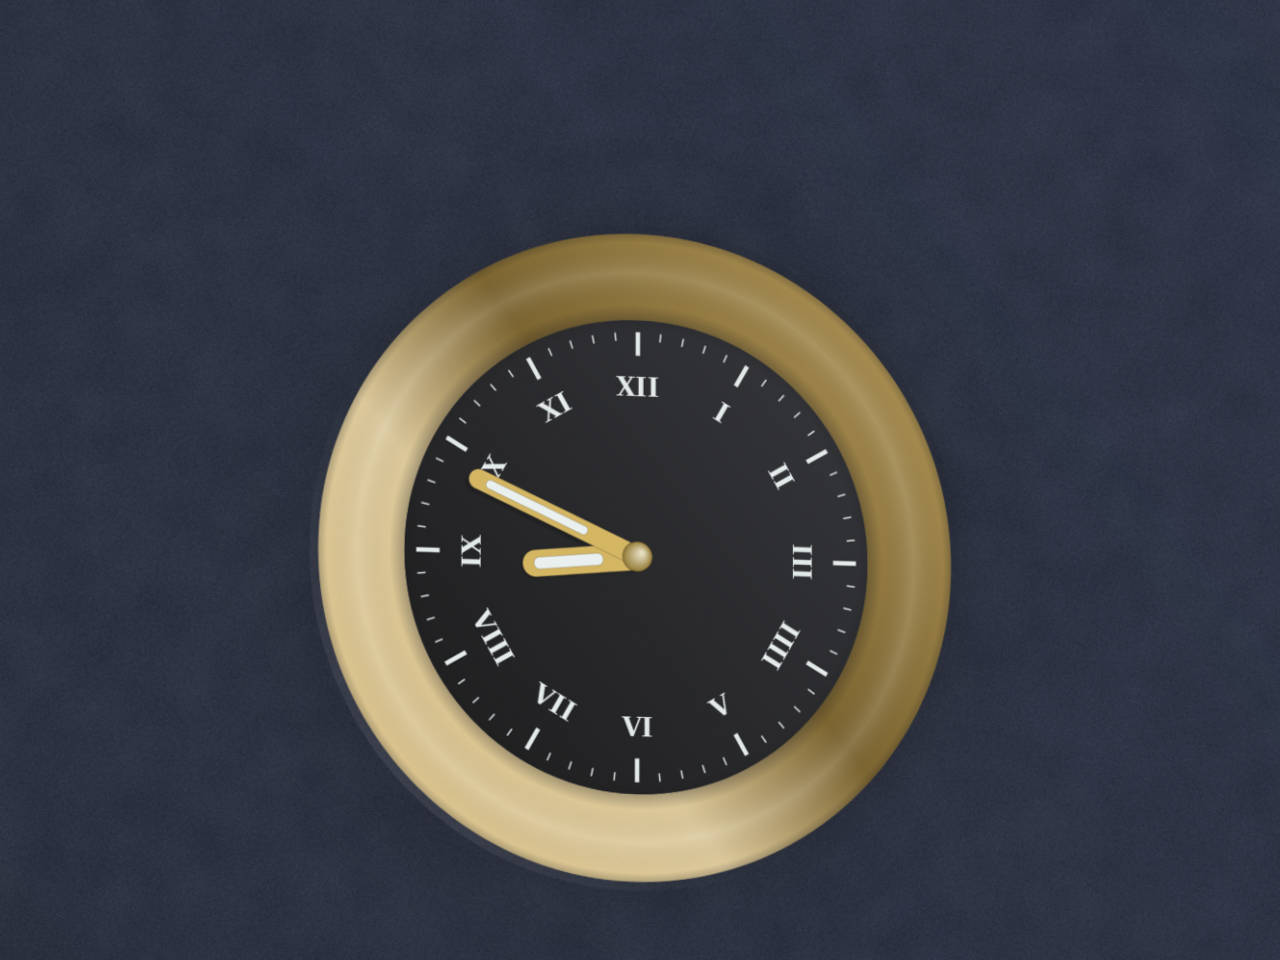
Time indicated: 8:49
